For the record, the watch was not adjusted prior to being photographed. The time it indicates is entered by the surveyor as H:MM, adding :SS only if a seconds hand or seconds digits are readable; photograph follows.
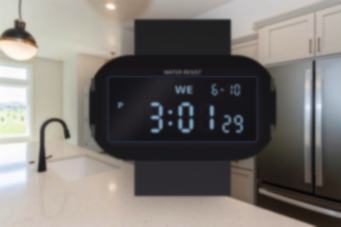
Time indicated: 3:01:29
